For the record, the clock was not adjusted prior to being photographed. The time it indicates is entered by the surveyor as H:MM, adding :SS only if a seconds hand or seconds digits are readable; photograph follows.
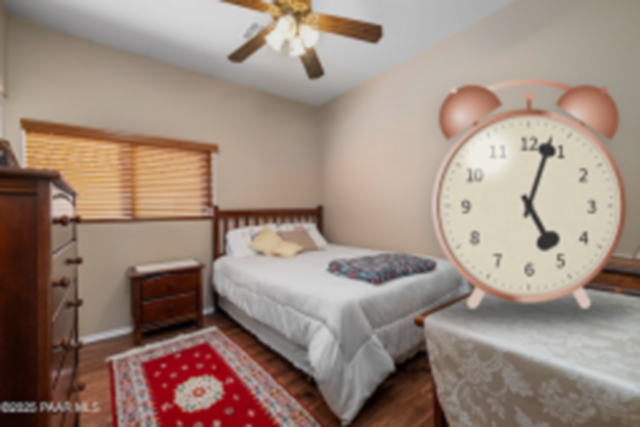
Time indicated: 5:03
